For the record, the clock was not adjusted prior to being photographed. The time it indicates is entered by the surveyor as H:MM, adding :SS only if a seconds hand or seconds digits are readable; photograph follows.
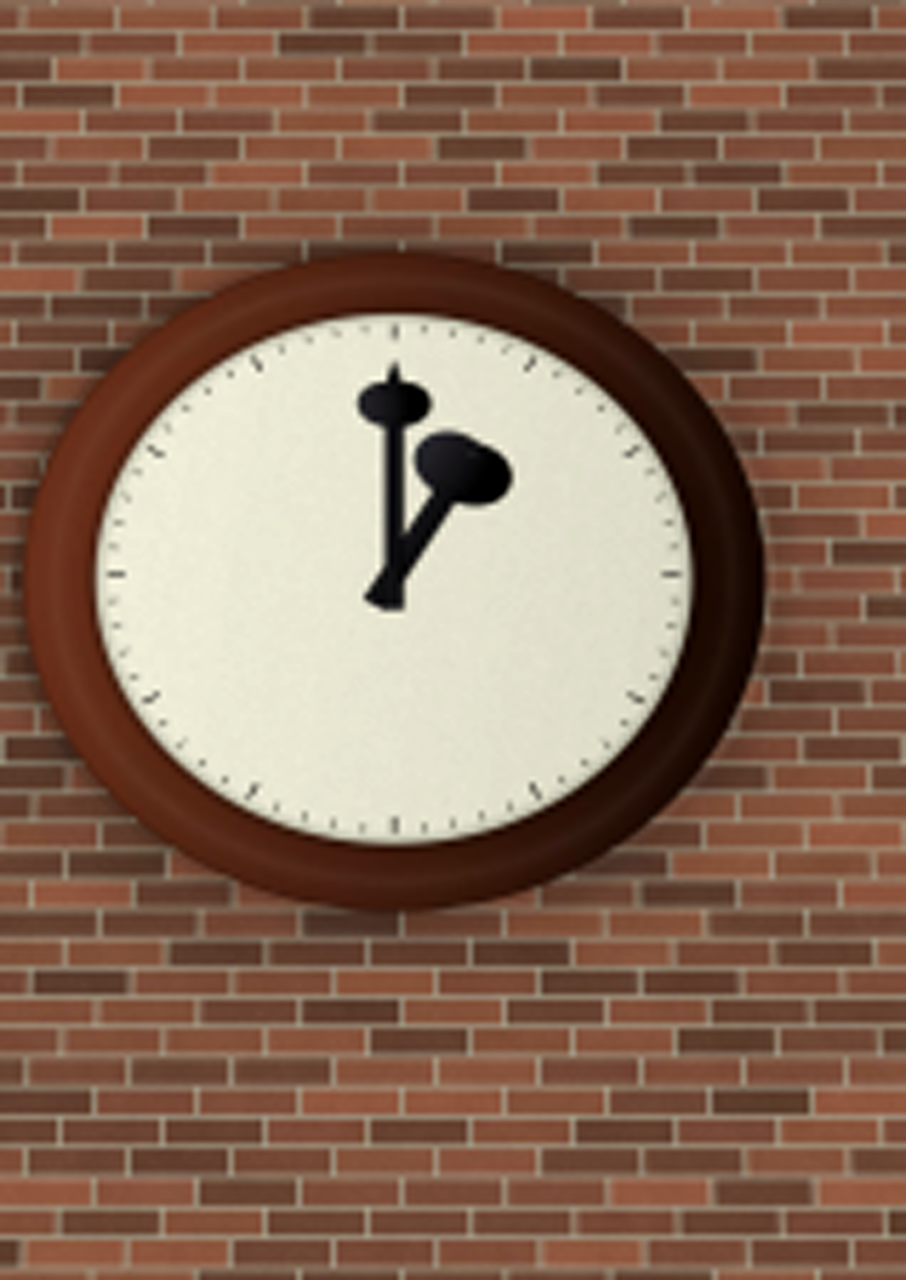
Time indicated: 1:00
